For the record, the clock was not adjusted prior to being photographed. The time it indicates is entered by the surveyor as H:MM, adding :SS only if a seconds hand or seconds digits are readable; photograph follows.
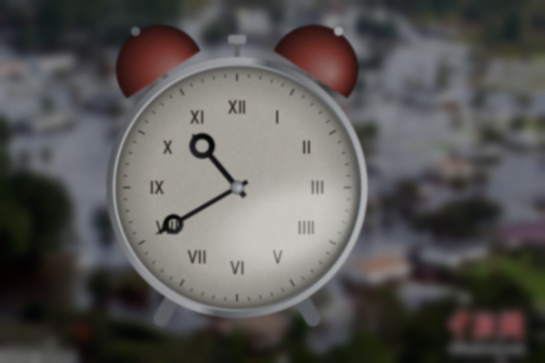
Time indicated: 10:40
